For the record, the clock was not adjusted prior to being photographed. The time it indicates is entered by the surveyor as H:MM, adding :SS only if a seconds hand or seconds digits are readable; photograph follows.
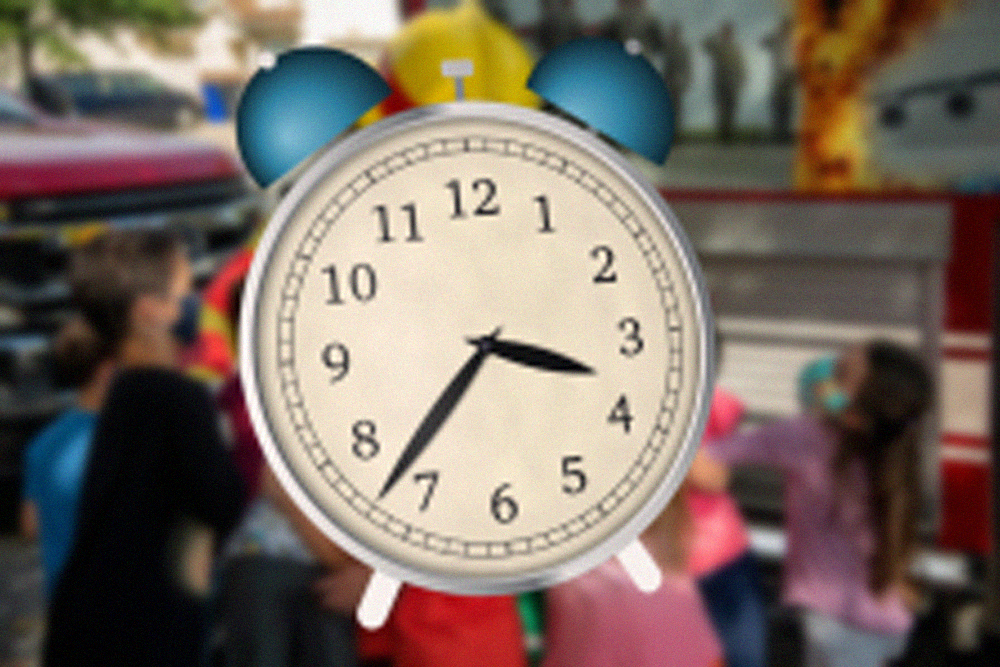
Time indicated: 3:37
